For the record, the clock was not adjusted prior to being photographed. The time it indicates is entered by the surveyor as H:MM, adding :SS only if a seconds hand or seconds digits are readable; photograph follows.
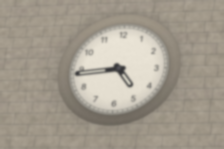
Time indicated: 4:44
